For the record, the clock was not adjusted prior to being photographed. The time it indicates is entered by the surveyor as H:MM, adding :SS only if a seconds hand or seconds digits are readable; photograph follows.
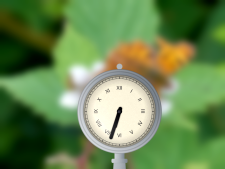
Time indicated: 6:33
